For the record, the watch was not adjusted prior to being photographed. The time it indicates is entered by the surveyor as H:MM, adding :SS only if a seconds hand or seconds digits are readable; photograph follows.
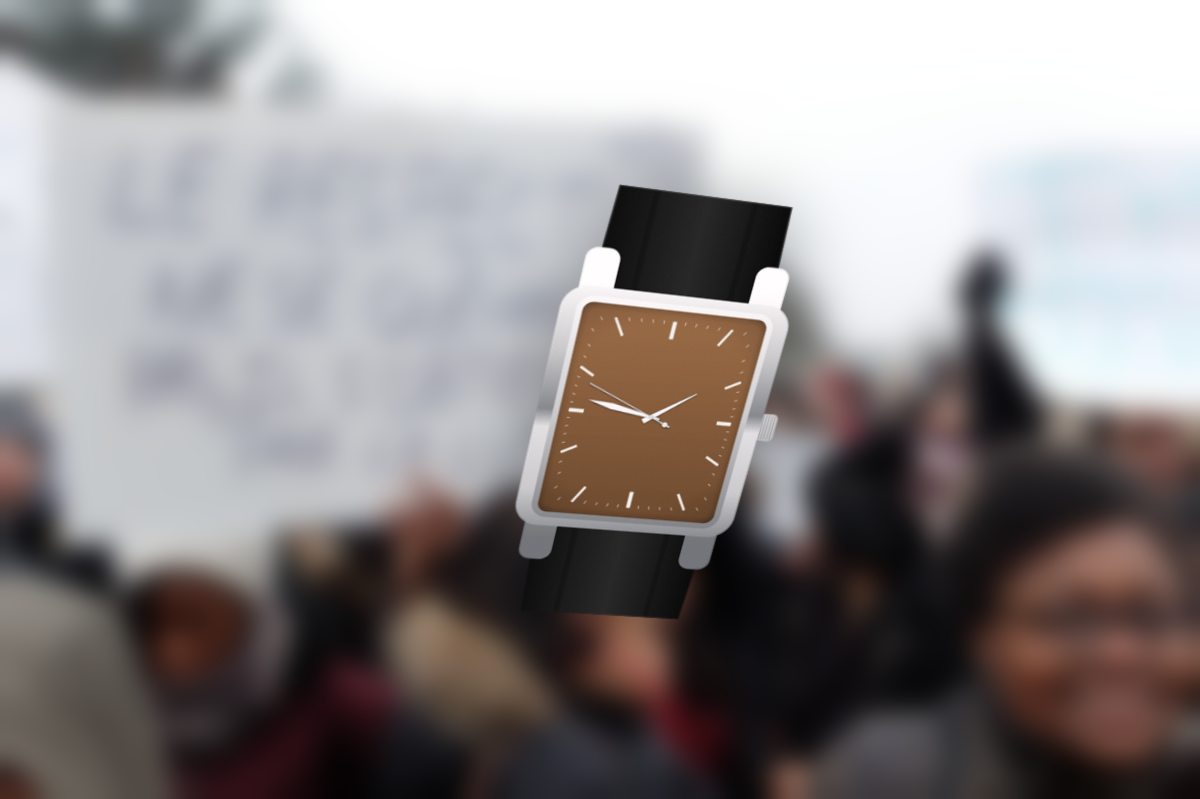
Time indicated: 1:46:49
